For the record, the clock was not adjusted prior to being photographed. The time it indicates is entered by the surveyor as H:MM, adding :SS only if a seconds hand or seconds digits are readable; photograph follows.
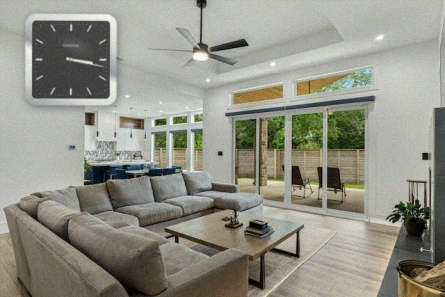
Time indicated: 3:17
